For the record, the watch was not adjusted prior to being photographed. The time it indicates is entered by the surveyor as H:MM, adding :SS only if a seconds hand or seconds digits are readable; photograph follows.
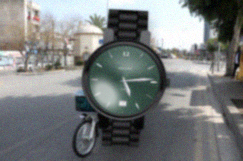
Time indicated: 5:14
